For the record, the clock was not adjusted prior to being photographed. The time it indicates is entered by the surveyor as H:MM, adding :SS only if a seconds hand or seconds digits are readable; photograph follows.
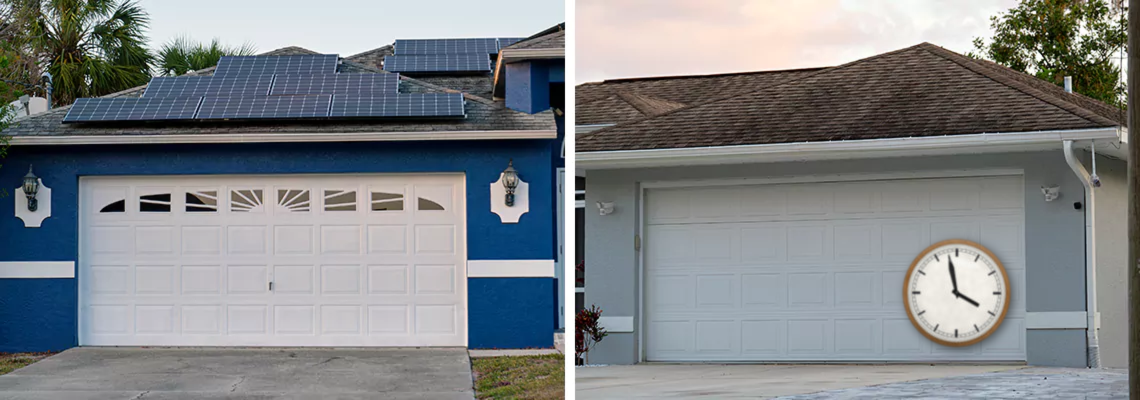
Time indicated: 3:58
